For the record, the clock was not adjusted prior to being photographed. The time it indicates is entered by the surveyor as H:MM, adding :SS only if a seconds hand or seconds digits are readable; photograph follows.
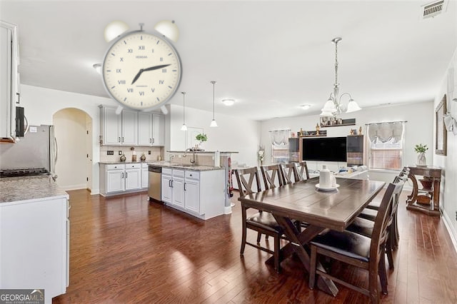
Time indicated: 7:13
